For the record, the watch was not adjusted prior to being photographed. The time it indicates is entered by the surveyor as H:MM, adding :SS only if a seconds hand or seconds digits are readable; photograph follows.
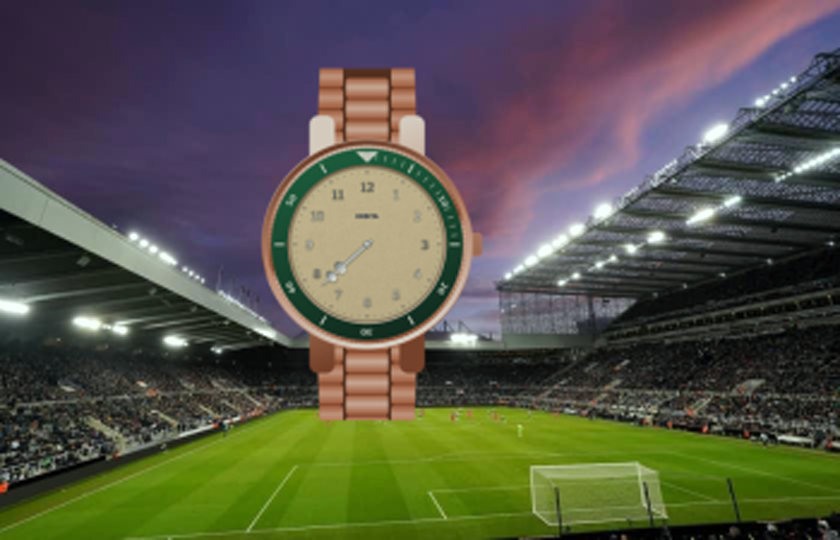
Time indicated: 7:38
